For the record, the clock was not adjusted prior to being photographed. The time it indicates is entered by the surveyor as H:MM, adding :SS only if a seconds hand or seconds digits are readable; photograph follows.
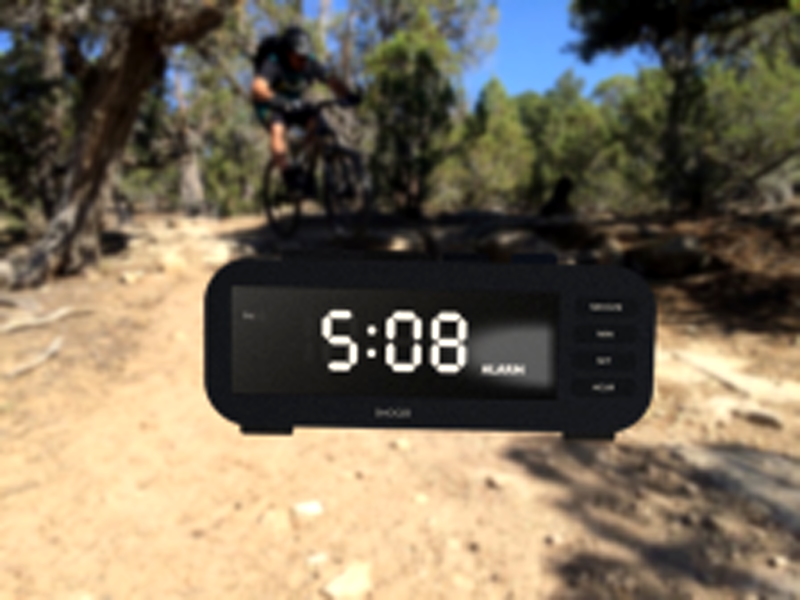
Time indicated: 5:08
